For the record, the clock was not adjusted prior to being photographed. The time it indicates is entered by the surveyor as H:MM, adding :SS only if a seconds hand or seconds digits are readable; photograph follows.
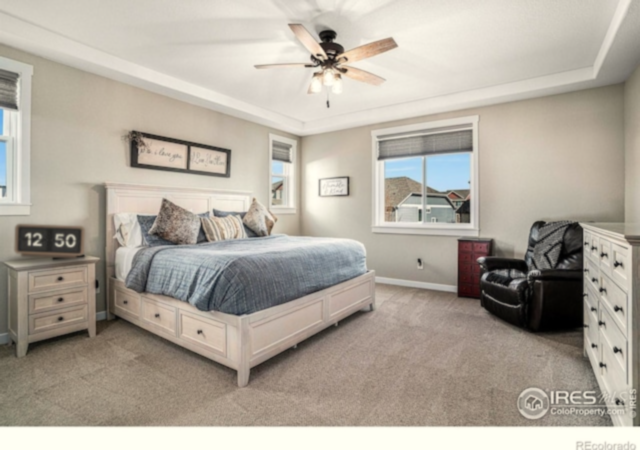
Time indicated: 12:50
